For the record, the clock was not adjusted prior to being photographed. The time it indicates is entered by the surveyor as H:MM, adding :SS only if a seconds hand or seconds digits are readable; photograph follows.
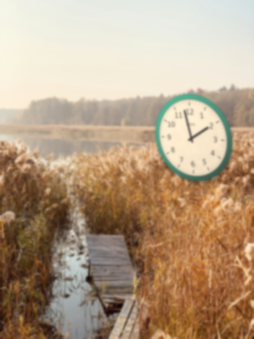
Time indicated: 1:58
